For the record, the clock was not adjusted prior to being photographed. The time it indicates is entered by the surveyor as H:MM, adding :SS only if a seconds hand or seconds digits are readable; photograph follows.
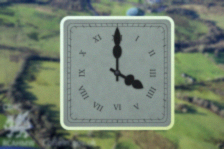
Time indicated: 4:00
